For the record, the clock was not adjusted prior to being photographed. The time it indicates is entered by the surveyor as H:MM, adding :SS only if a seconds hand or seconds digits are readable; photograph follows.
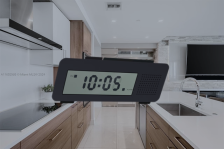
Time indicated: 10:05
